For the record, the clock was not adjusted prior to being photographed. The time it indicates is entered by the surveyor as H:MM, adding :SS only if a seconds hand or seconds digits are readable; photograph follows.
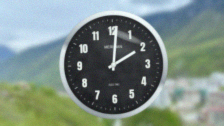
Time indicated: 2:01
